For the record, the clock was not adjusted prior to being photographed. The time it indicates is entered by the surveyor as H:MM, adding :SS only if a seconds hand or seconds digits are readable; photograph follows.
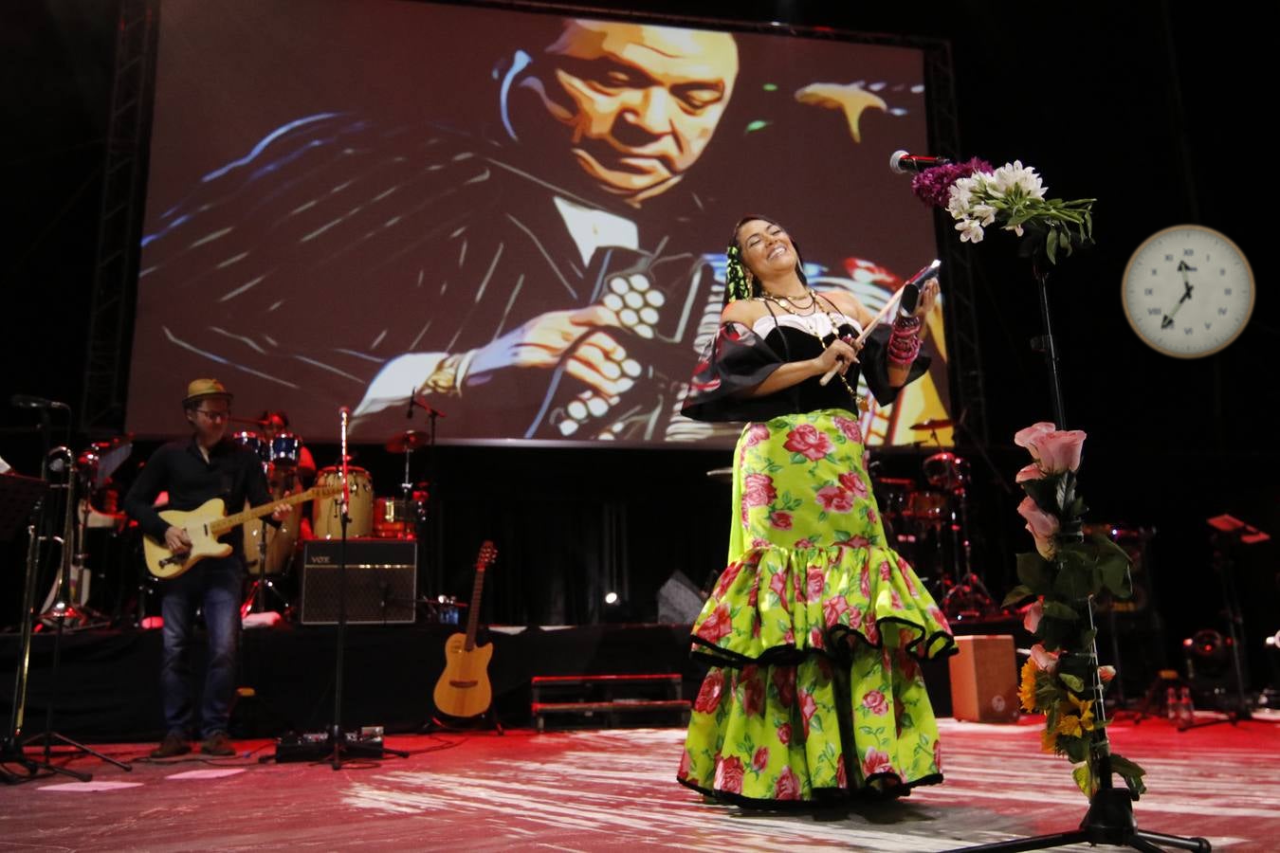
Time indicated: 11:36
